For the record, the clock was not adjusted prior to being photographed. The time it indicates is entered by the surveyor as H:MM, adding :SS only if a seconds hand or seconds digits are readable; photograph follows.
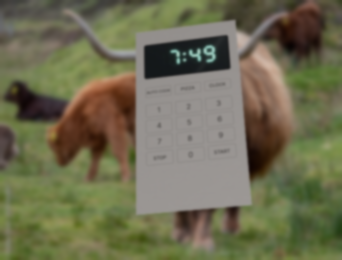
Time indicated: 7:49
